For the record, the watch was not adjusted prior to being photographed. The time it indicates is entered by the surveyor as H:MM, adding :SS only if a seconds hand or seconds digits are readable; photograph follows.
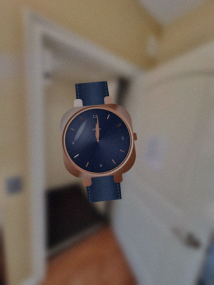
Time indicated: 12:01
